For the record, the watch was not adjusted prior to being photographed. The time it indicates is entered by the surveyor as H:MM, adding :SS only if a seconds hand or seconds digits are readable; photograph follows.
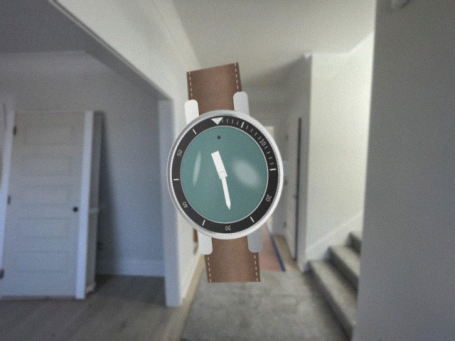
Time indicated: 11:29
